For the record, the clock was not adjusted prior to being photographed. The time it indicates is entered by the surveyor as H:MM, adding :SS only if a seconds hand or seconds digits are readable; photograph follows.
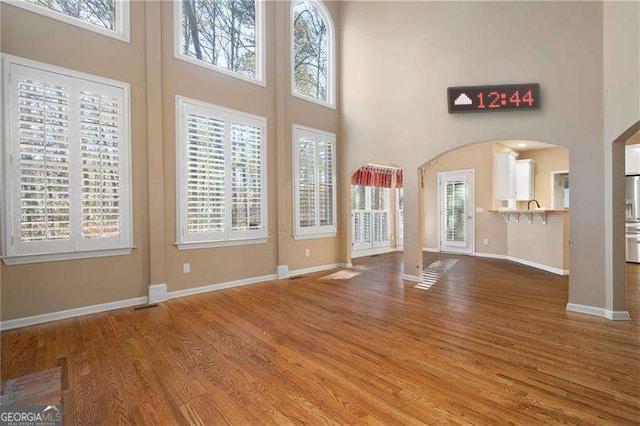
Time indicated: 12:44
